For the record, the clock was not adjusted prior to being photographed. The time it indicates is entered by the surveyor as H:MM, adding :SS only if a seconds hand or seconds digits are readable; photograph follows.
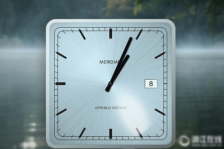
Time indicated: 1:04
